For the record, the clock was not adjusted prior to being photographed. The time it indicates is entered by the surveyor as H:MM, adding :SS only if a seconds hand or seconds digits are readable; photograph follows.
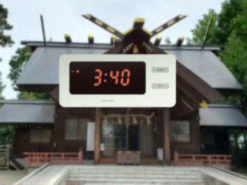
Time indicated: 3:40
